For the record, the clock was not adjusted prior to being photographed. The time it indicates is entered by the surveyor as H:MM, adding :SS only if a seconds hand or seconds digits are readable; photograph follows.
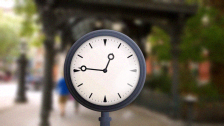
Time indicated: 12:46
